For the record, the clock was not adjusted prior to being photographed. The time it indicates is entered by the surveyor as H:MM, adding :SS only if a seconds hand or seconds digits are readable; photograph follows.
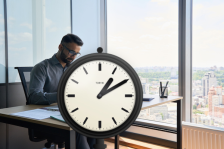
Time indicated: 1:10
